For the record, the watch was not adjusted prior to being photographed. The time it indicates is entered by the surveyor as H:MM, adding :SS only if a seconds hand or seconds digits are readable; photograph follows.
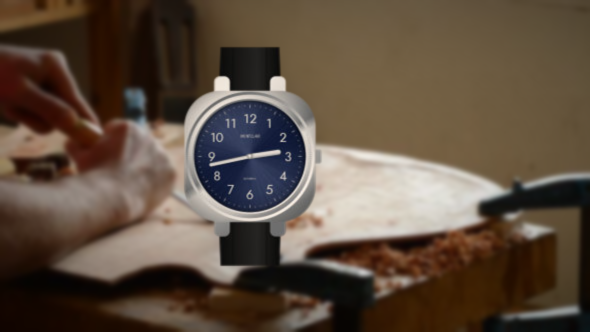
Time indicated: 2:43
